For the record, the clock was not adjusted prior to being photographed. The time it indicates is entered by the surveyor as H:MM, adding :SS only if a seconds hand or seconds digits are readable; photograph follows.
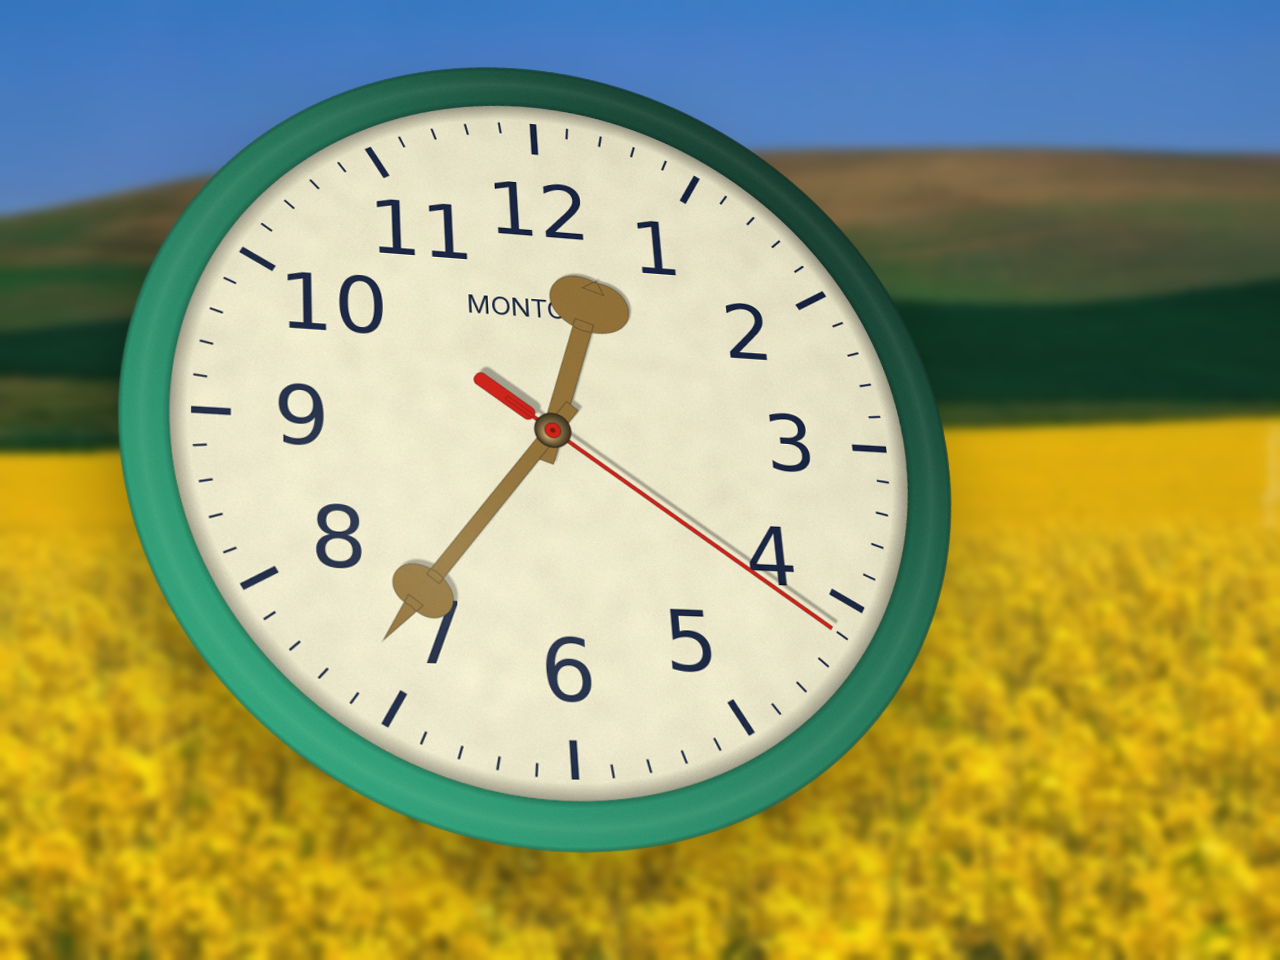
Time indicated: 12:36:21
